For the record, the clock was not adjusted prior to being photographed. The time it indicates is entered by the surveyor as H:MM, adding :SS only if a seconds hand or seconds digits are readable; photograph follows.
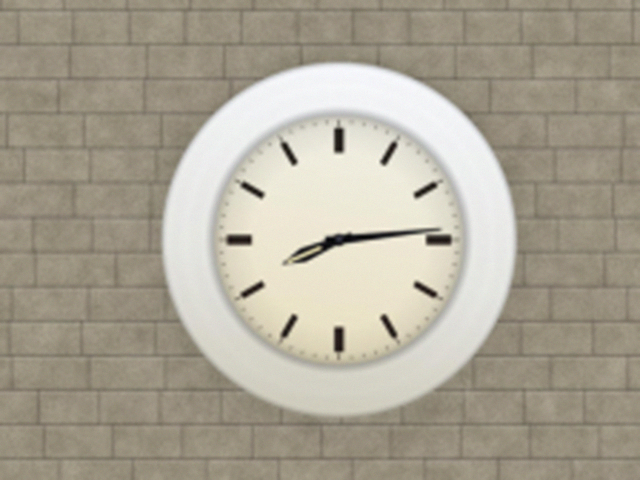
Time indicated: 8:14
